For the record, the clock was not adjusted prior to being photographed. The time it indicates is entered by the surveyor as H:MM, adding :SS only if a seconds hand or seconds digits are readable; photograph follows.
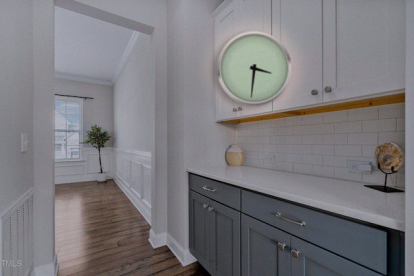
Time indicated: 3:31
